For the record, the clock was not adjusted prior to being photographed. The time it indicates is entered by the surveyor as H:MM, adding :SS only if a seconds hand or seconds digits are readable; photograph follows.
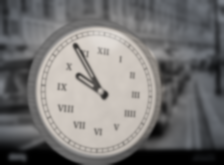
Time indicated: 9:54
